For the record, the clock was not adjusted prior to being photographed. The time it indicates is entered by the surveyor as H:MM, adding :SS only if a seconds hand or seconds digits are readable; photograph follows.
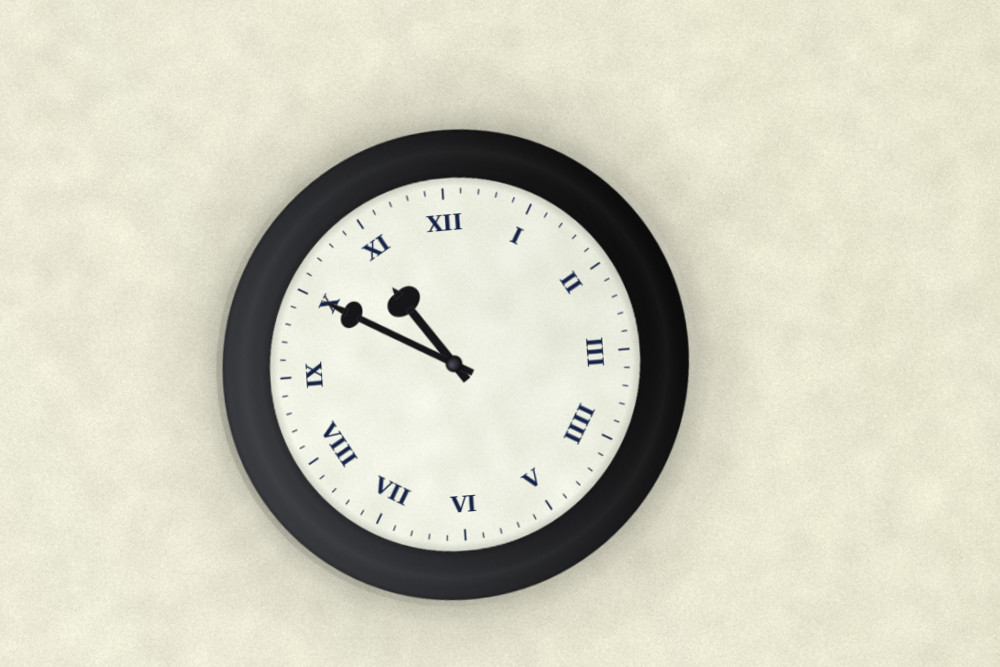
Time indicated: 10:50
